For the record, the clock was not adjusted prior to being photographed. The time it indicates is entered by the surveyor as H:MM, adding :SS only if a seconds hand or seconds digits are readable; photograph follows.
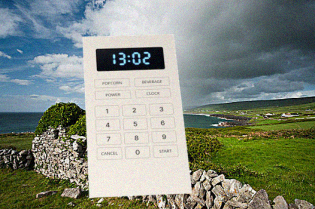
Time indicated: 13:02
